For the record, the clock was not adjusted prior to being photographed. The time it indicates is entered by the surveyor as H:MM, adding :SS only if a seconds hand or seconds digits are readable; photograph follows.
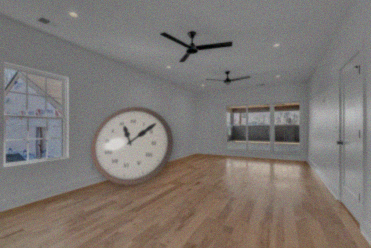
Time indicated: 11:08
